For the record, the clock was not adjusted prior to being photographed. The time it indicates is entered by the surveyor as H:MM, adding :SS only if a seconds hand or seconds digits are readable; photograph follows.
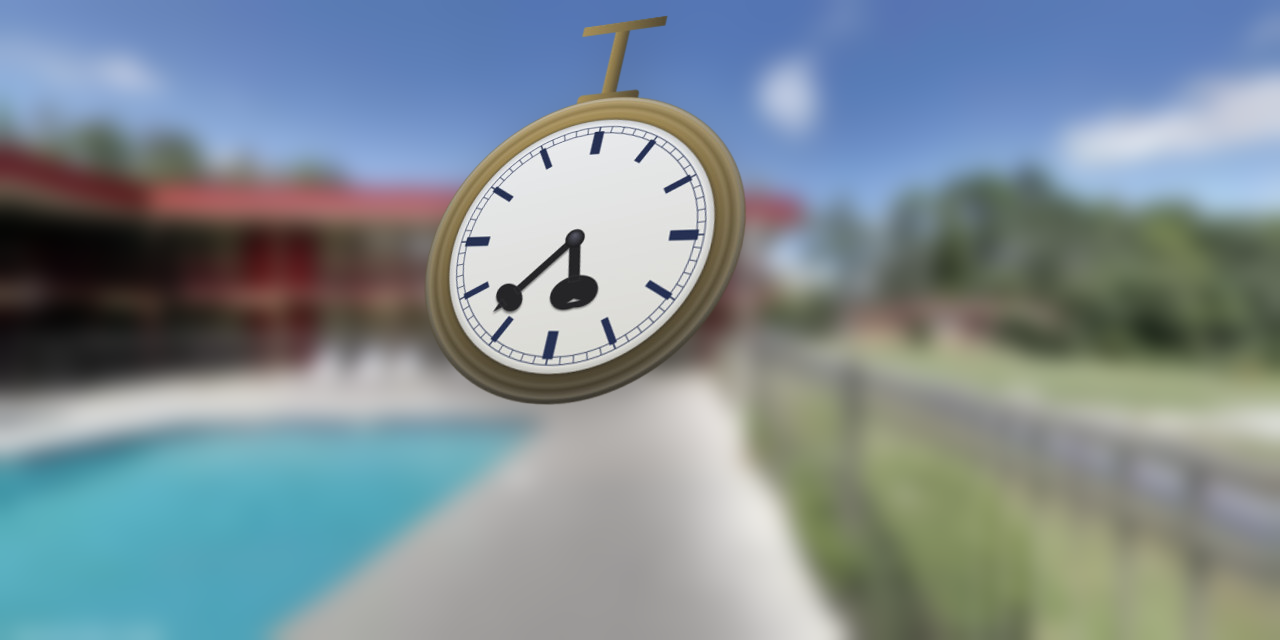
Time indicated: 5:37
